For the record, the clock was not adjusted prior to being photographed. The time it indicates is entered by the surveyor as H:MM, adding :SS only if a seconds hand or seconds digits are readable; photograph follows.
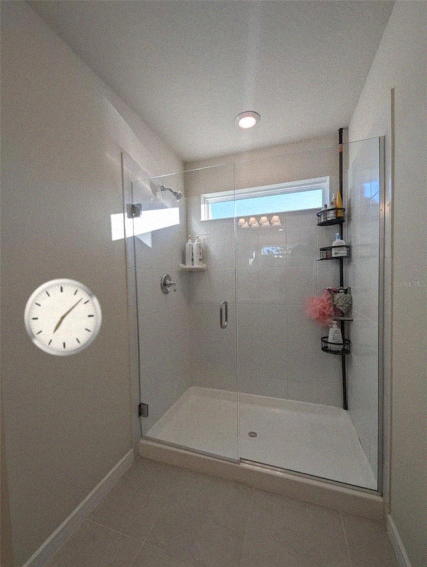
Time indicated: 7:08
